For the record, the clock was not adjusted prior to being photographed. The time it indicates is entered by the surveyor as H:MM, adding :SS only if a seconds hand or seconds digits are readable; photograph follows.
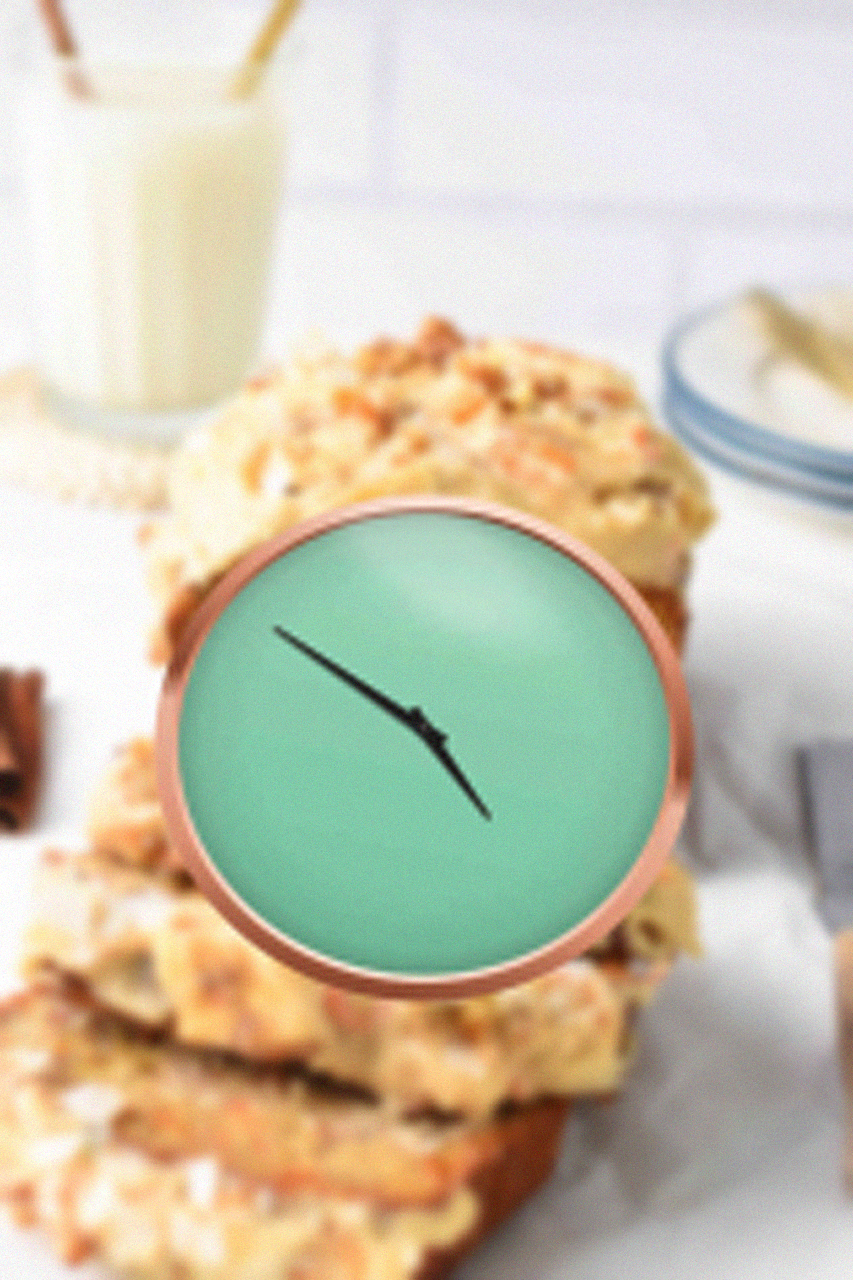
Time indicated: 4:51
